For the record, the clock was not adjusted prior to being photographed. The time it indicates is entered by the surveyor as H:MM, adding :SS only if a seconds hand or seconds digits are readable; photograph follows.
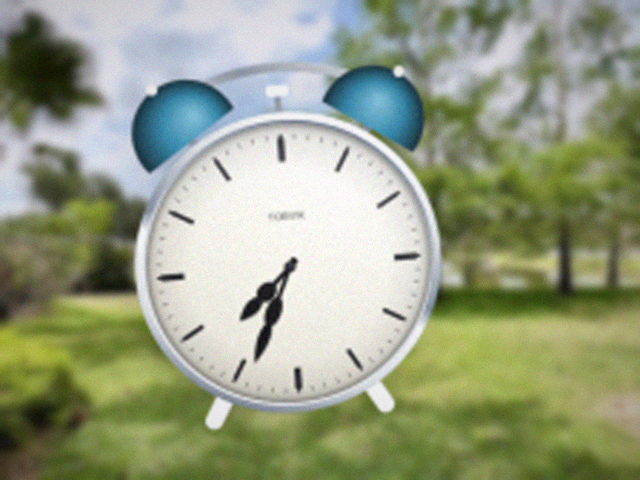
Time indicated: 7:34
